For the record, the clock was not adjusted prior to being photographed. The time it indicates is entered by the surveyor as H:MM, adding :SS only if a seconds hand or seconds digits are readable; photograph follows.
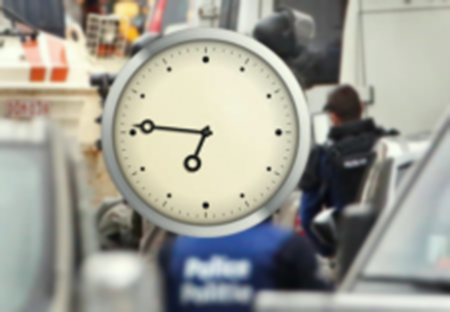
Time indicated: 6:46
